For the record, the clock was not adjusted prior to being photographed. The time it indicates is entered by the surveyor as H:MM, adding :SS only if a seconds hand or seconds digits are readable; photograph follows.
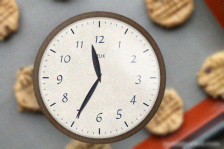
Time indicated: 11:35
